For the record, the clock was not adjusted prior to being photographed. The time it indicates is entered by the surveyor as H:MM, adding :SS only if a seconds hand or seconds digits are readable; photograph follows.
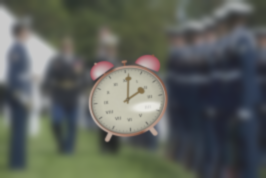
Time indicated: 2:01
